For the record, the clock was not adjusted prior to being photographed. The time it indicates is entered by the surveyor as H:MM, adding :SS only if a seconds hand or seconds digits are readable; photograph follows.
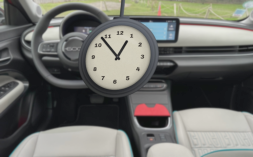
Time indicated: 12:53
